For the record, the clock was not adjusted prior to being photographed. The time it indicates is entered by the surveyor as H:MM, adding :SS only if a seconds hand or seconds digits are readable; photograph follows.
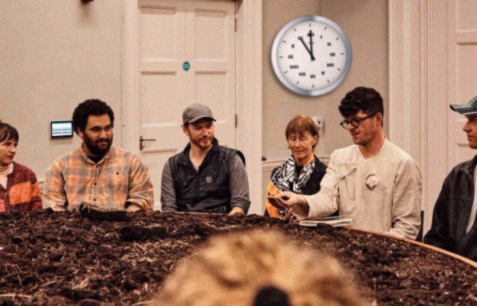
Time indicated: 11:00
